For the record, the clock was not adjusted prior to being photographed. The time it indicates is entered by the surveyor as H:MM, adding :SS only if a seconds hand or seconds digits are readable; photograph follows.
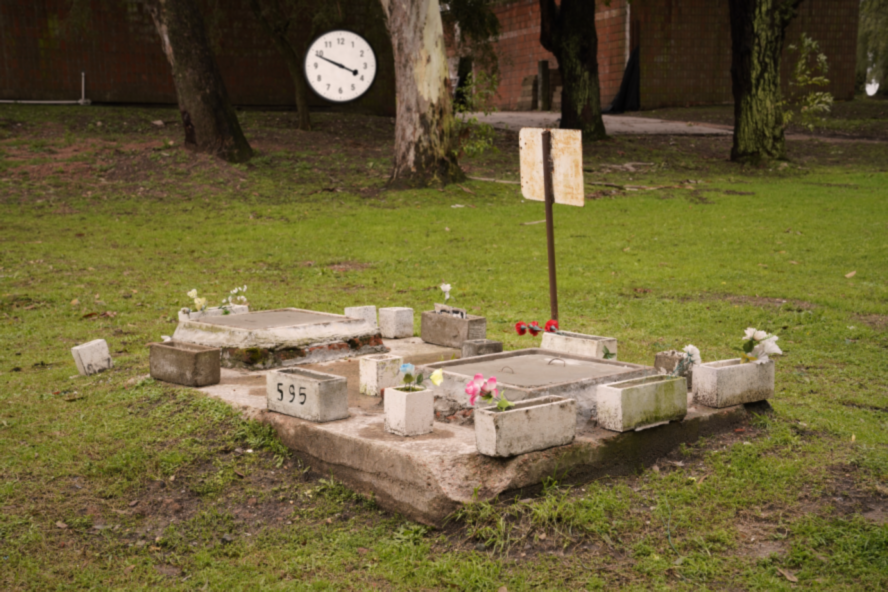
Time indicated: 3:49
